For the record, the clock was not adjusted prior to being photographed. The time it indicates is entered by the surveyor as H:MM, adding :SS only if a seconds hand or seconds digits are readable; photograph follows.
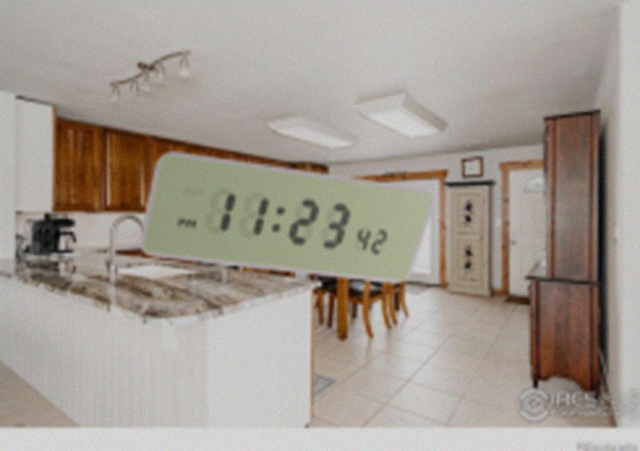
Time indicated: 11:23:42
